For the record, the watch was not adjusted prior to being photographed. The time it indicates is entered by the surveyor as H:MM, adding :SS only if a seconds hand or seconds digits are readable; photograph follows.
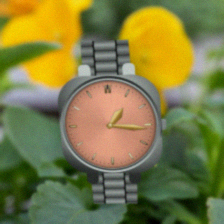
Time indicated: 1:16
